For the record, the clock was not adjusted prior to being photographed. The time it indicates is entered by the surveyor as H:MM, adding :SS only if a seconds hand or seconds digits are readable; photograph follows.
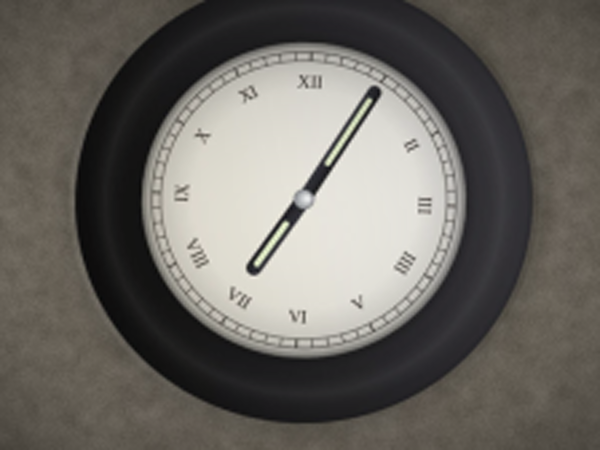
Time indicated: 7:05
